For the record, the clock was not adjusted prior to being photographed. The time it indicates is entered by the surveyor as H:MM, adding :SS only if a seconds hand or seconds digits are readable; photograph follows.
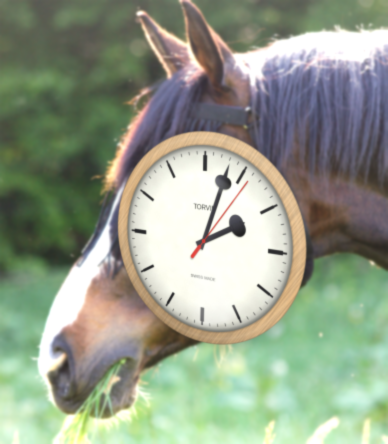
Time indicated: 2:03:06
